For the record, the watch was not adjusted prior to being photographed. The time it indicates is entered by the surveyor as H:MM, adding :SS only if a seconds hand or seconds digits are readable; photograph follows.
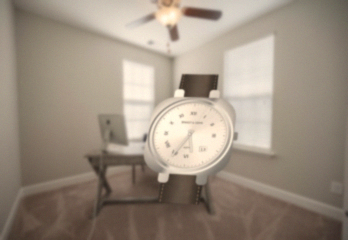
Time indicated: 5:35
